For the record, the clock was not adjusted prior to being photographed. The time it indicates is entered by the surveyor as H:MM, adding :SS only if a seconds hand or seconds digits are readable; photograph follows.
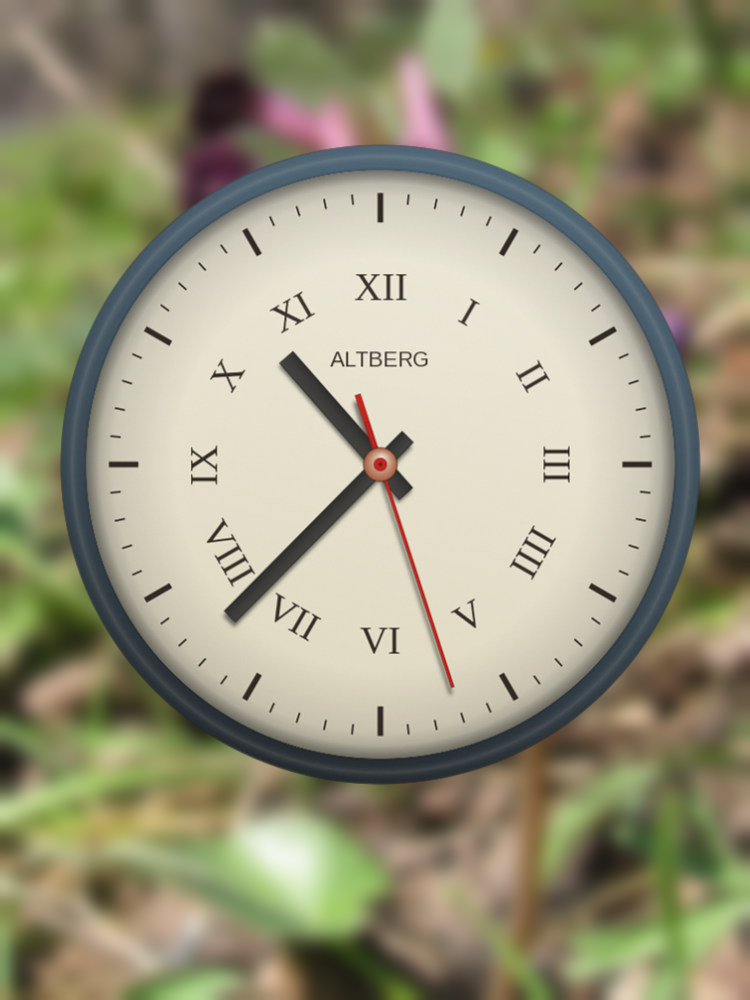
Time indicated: 10:37:27
